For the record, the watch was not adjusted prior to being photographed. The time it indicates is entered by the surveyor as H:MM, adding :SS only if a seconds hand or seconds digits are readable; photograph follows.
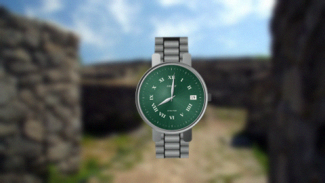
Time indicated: 8:01
